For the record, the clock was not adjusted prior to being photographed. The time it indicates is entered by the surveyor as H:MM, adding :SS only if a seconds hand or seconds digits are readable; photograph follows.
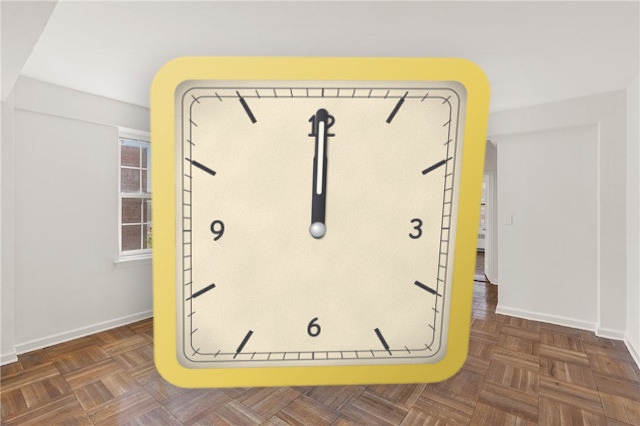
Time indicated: 12:00
